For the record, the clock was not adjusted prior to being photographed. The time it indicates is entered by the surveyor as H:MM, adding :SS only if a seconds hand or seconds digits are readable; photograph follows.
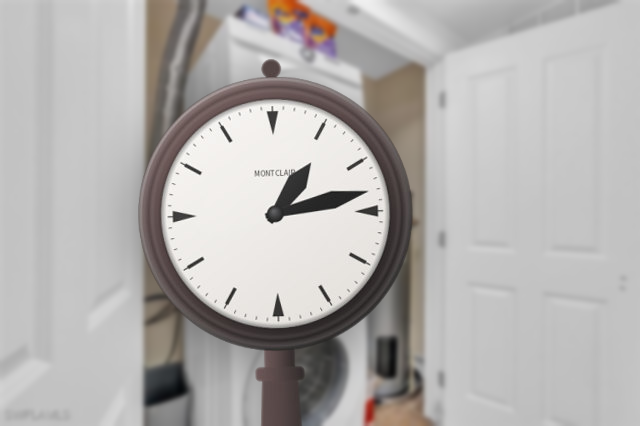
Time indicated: 1:13
